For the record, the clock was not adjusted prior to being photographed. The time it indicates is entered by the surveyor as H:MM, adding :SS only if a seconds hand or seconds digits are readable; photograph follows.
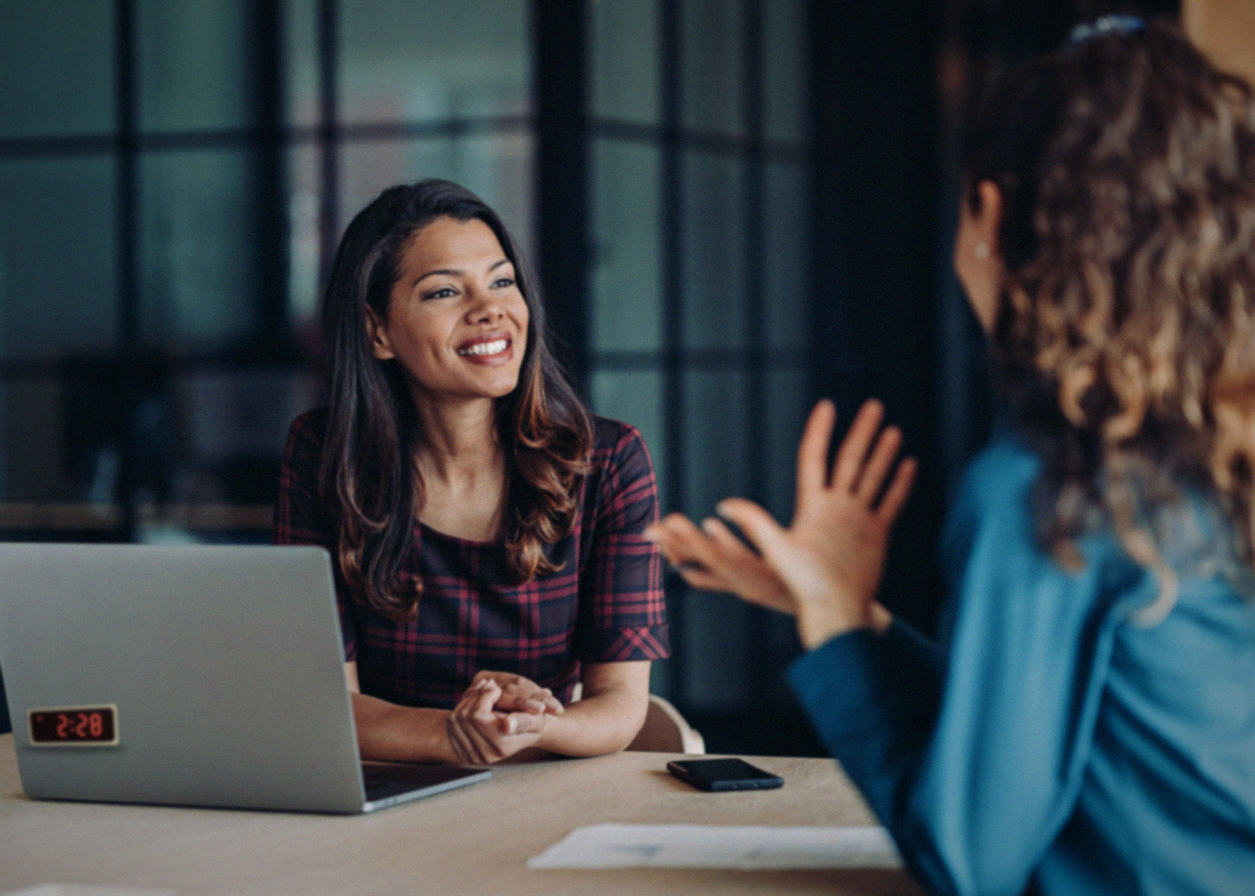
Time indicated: 2:28
